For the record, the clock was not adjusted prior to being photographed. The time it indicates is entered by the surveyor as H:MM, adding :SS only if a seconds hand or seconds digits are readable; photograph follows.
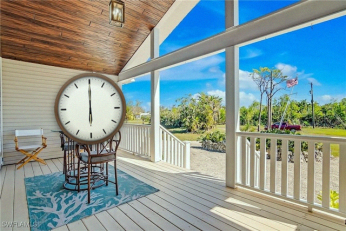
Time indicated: 6:00
